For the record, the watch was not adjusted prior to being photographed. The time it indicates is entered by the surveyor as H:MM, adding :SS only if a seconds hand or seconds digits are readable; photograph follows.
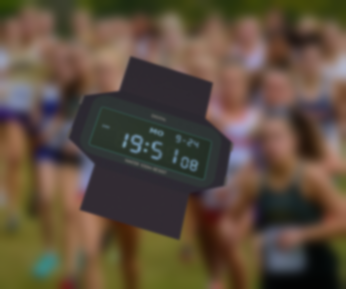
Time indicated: 19:51:08
